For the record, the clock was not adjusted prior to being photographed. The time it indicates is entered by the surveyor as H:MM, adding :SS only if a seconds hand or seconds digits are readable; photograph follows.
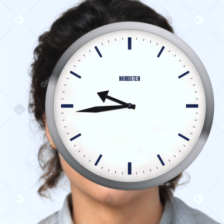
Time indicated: 9:44
